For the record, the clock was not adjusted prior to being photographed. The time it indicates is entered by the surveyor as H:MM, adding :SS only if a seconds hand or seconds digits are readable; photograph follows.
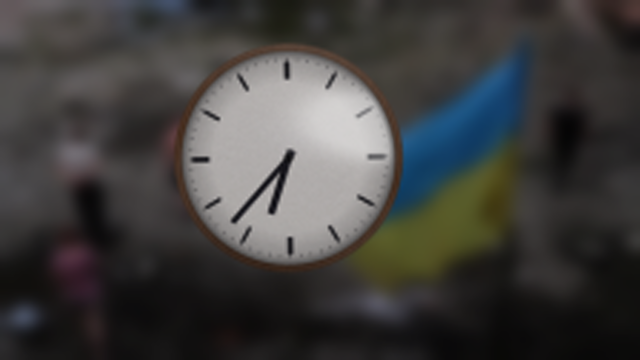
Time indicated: 6:37
